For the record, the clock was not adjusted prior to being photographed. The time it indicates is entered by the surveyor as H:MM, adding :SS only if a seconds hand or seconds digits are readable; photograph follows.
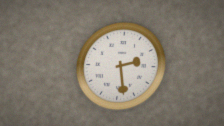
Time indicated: 2:28
